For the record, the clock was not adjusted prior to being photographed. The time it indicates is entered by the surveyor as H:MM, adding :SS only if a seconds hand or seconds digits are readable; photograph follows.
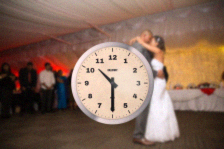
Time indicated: 10:30
